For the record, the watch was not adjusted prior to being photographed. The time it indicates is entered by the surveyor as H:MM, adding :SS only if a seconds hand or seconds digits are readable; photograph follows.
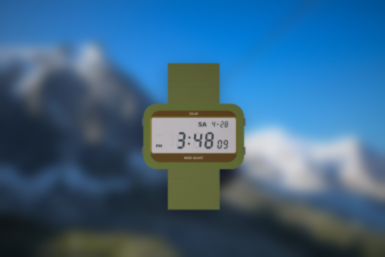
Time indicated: 3:48
